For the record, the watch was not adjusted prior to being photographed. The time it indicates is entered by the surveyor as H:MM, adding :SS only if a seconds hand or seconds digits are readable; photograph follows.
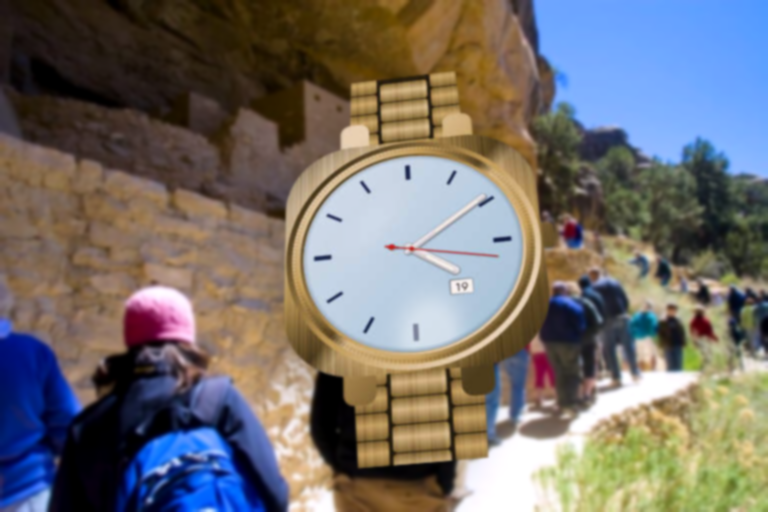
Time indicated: 4:09:17
